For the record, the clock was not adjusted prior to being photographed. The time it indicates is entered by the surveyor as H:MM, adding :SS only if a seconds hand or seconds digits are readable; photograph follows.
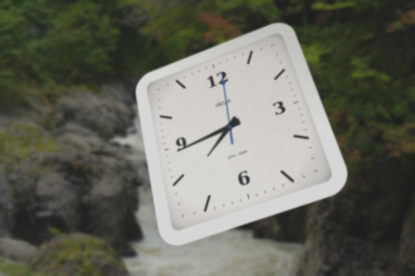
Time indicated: 7:44:01
